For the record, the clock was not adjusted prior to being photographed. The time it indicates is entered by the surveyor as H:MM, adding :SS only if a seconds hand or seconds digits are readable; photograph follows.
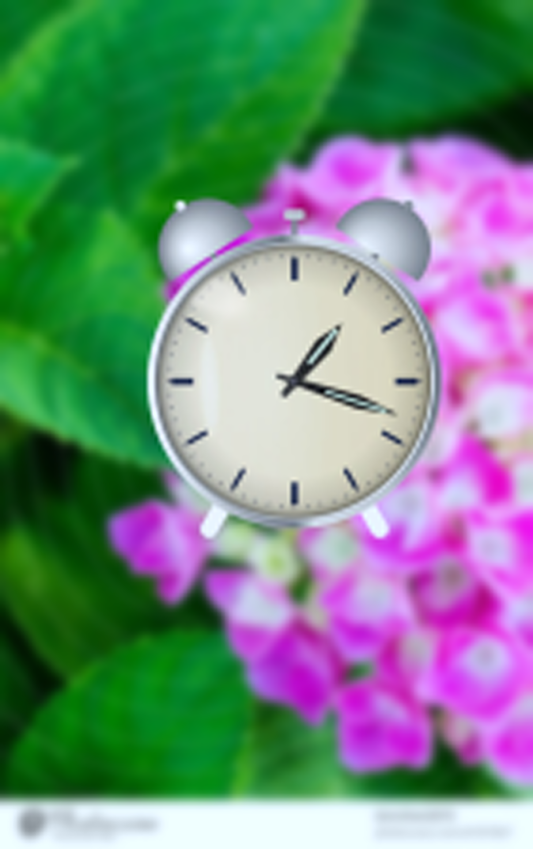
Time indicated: 1:18
